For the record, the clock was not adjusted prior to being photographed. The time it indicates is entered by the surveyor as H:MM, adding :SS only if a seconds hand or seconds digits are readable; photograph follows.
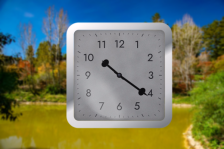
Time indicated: 10:21
